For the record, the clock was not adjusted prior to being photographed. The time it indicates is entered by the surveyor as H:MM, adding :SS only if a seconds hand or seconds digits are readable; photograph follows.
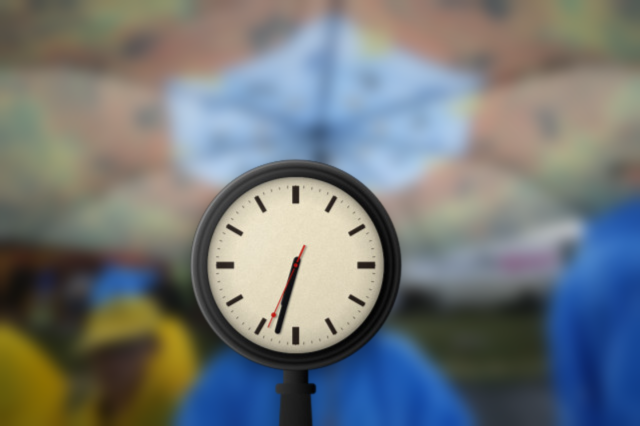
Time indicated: 6:32:34
